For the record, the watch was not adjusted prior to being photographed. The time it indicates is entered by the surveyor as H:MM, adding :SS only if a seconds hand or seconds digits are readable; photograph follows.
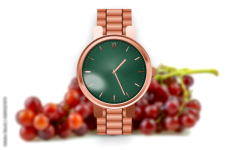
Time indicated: 1:26
